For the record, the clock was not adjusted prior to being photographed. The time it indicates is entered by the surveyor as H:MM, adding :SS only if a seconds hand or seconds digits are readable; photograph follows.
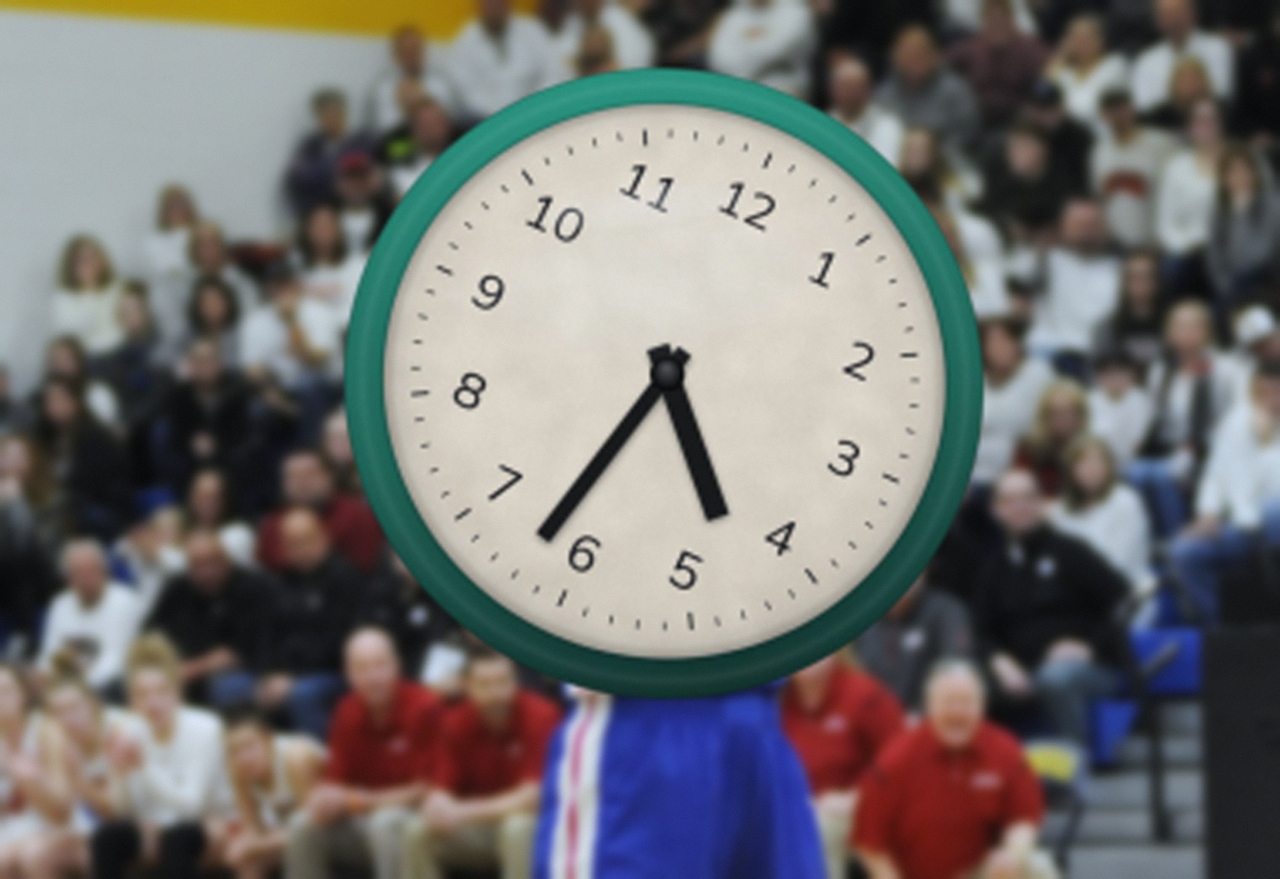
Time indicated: 4:32
